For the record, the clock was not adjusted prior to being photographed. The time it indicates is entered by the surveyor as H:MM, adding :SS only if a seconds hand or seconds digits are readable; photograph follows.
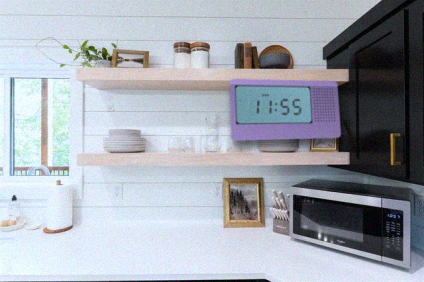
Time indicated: 11:55
